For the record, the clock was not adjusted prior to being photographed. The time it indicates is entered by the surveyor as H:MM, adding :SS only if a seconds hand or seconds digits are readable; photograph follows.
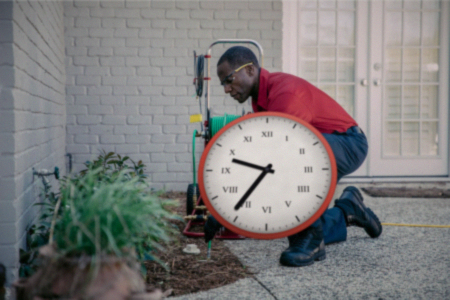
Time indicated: 9:36
